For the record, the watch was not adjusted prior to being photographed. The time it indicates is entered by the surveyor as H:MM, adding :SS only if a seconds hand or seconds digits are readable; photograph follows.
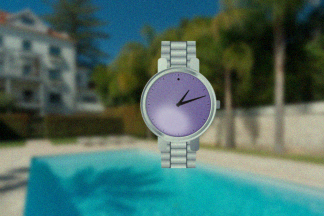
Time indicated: 1:12
